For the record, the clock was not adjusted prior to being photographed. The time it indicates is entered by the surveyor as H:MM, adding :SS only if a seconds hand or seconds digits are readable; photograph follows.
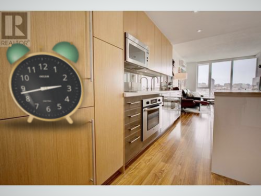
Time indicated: 2:43
